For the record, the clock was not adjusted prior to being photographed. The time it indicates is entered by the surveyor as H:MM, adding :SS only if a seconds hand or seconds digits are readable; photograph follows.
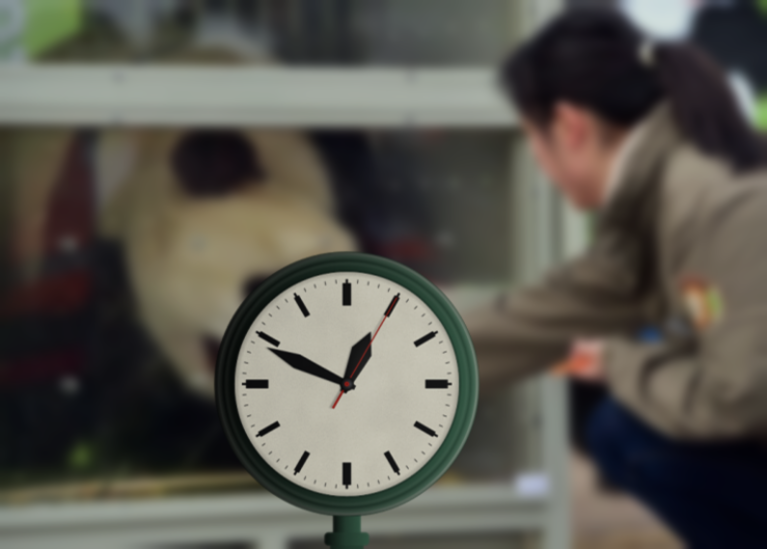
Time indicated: 12:49:05
